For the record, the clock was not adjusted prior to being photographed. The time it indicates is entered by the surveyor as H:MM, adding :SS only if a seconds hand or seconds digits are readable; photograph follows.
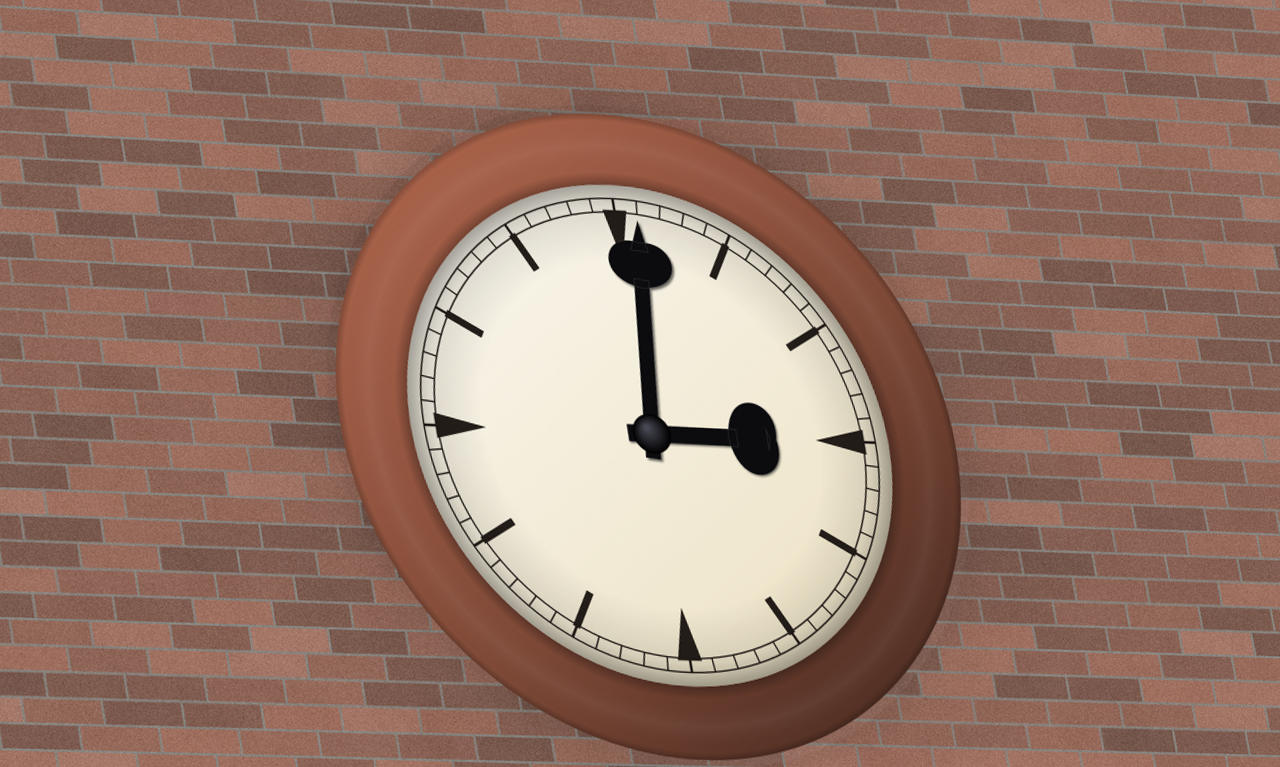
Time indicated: 3:01
